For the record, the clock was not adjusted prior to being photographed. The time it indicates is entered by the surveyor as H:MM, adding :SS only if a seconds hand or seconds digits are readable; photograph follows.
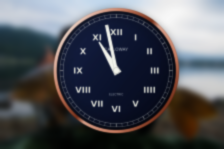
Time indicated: 10:58
